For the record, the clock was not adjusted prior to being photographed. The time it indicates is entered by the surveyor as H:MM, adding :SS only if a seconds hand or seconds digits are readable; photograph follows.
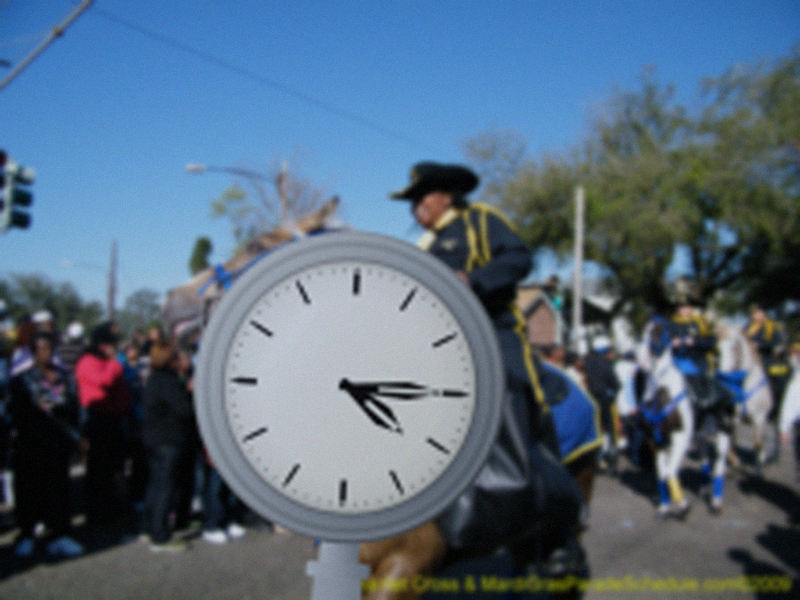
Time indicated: 4:15
